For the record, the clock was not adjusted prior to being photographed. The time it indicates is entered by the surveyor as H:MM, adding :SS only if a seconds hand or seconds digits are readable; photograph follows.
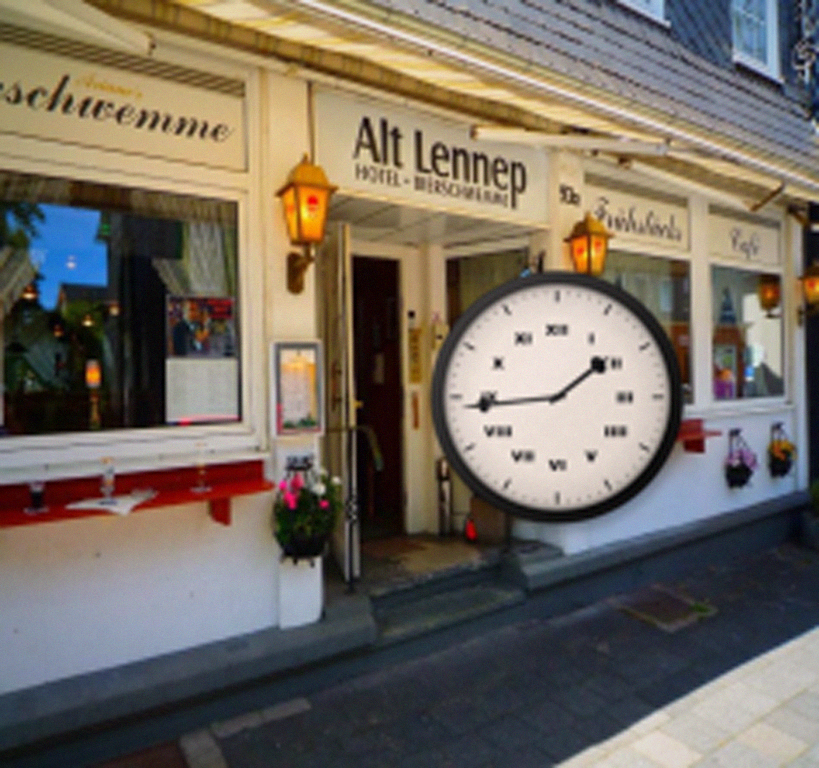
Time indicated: 1:44
